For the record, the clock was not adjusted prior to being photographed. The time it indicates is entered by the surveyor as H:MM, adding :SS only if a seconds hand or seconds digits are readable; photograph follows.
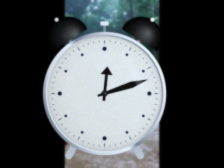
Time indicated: 12:12
